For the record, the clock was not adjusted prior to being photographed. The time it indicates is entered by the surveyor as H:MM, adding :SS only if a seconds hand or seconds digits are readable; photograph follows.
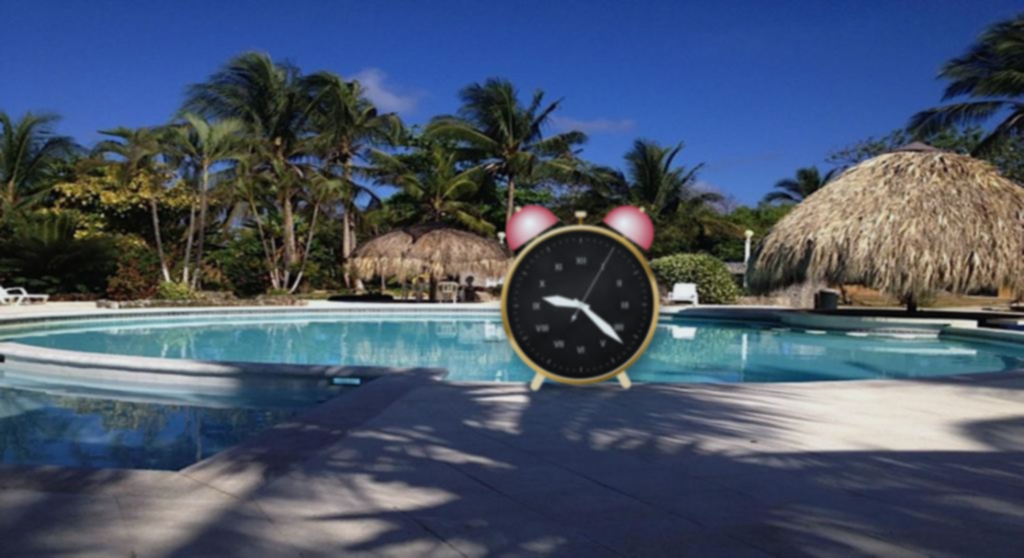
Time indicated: 9:22:05
